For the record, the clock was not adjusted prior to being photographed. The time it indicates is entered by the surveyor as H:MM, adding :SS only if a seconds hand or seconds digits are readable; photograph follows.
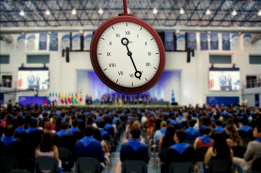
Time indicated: 11:27
